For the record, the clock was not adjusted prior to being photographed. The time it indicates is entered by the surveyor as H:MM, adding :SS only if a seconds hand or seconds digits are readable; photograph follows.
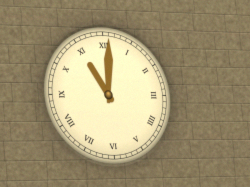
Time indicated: 11:01
